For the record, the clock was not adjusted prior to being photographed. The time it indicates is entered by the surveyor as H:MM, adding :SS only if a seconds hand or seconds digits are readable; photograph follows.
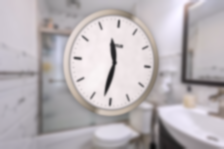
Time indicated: 11:32
